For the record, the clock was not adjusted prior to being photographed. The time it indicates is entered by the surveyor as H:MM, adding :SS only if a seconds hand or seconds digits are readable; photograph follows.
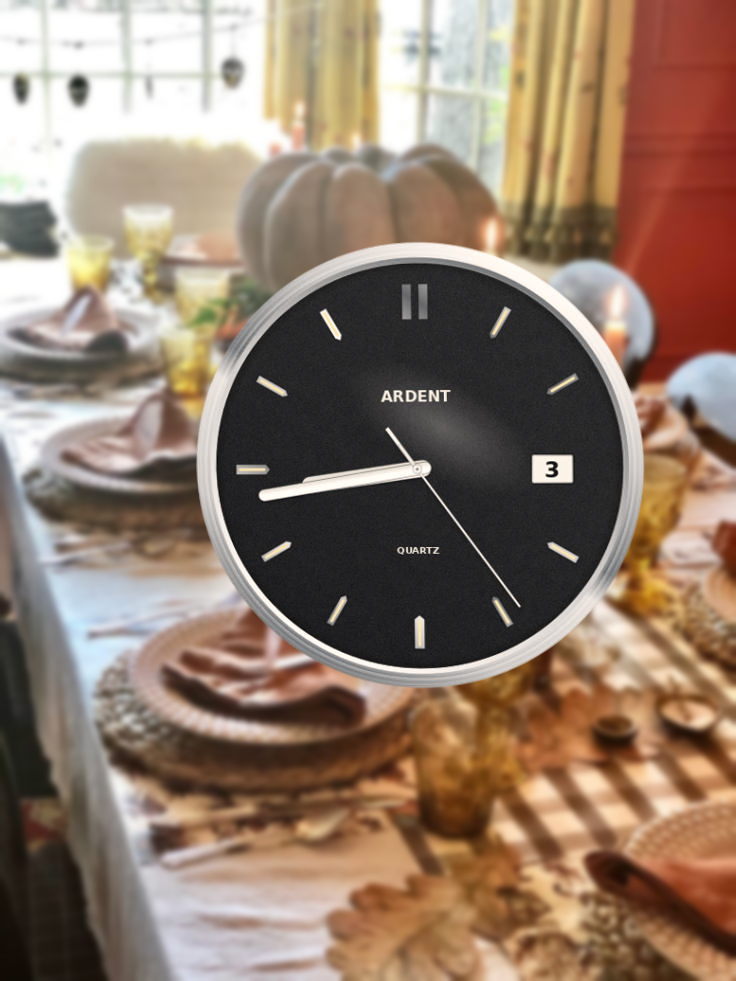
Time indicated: 8:43:24
